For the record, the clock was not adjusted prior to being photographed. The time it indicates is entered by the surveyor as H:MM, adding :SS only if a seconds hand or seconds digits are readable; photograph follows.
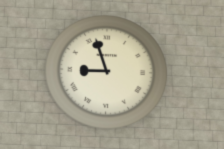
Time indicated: 8:57
